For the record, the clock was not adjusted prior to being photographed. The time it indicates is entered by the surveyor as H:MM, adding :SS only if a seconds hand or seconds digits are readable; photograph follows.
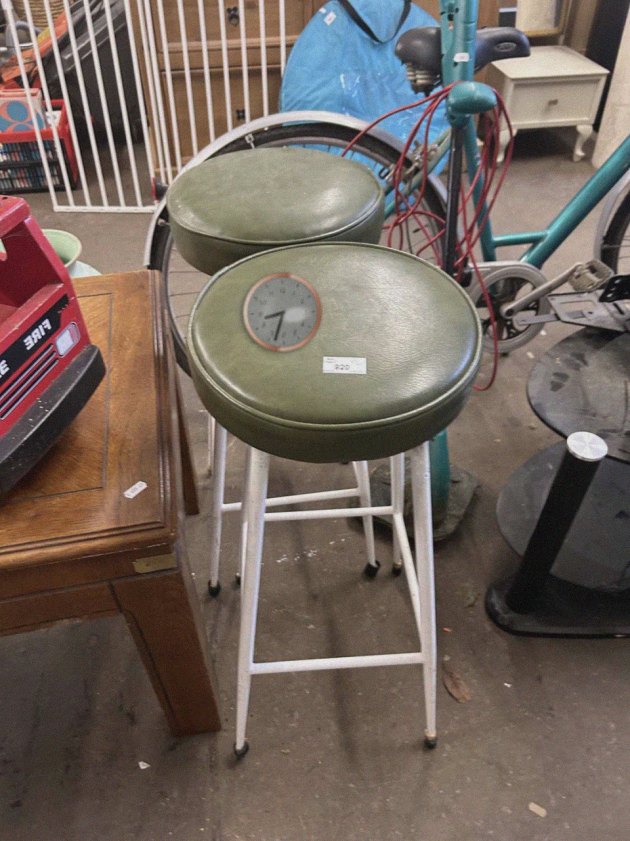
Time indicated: 8:33
